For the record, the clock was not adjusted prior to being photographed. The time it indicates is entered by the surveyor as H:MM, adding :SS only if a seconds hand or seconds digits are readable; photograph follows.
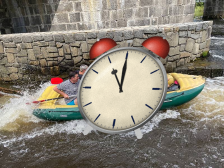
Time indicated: 11:00
